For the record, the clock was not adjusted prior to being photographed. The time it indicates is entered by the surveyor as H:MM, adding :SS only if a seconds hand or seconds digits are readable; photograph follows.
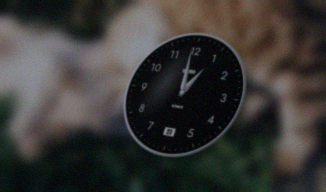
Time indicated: 12:59
